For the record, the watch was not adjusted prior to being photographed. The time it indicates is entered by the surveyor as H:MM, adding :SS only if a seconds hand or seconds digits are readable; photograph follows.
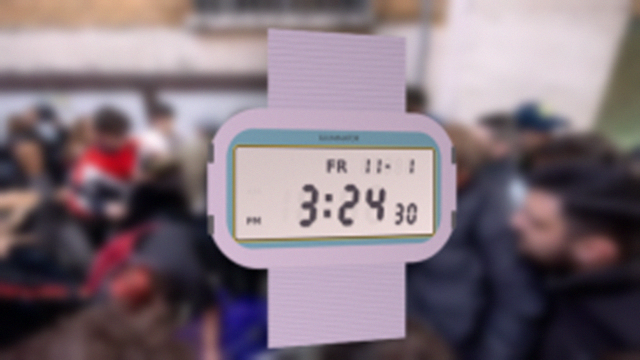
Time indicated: 3:24:30
